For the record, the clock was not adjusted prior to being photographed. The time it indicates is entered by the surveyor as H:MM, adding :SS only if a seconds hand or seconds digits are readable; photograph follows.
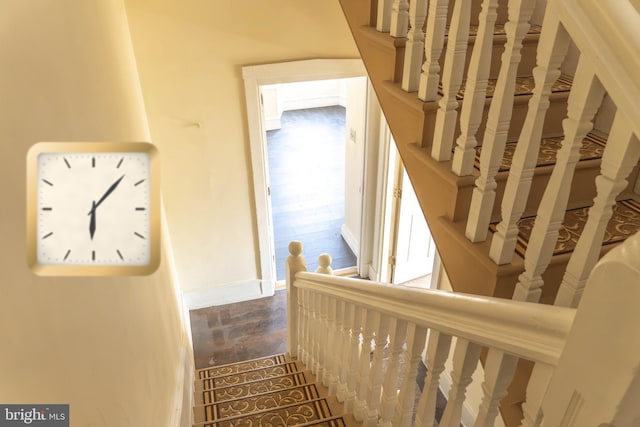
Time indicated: 6:07
